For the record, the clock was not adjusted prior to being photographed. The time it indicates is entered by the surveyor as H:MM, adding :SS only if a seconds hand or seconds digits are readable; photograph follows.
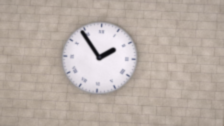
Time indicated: 1:54
